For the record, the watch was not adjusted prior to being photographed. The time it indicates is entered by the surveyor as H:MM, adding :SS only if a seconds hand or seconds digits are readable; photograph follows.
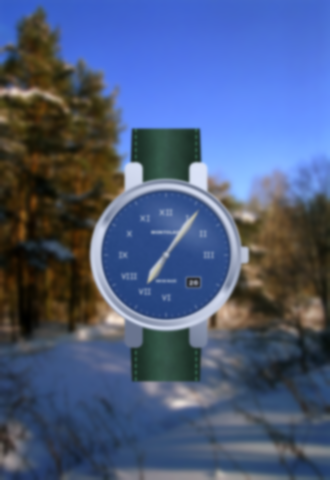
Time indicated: 7:06
